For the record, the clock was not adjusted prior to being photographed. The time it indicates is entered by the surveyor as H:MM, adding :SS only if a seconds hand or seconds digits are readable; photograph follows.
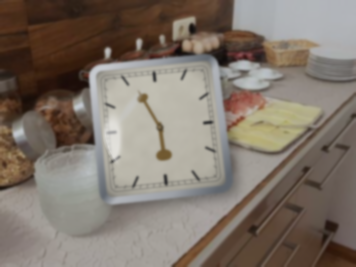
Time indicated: 5:56
